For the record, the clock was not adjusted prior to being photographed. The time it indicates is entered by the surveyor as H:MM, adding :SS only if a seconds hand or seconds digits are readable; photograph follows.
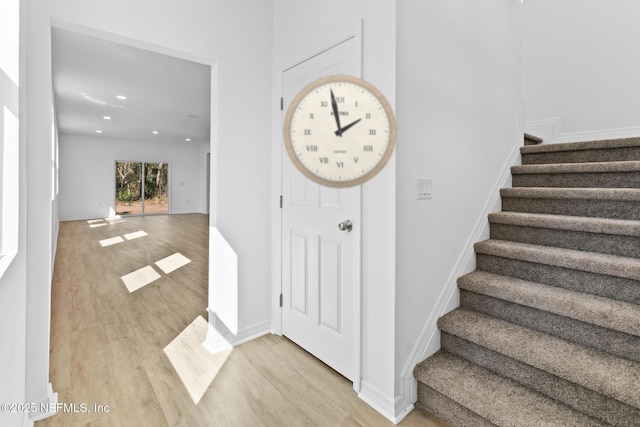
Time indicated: 1:58
